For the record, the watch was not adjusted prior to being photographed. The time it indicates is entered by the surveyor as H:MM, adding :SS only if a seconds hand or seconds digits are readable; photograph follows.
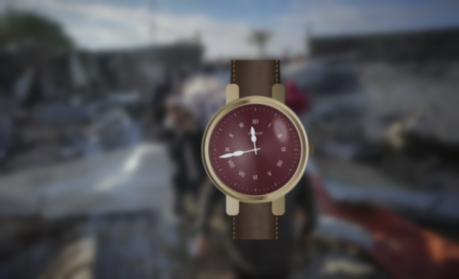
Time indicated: 11:43
